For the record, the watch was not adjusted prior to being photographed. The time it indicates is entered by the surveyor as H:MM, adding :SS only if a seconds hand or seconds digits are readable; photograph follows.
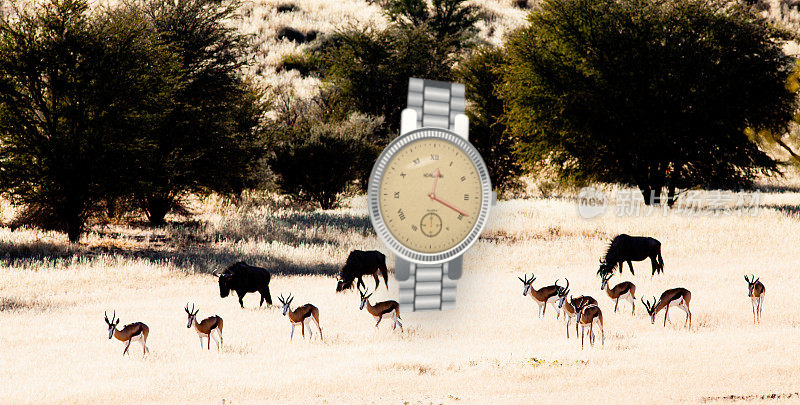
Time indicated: 12:19
